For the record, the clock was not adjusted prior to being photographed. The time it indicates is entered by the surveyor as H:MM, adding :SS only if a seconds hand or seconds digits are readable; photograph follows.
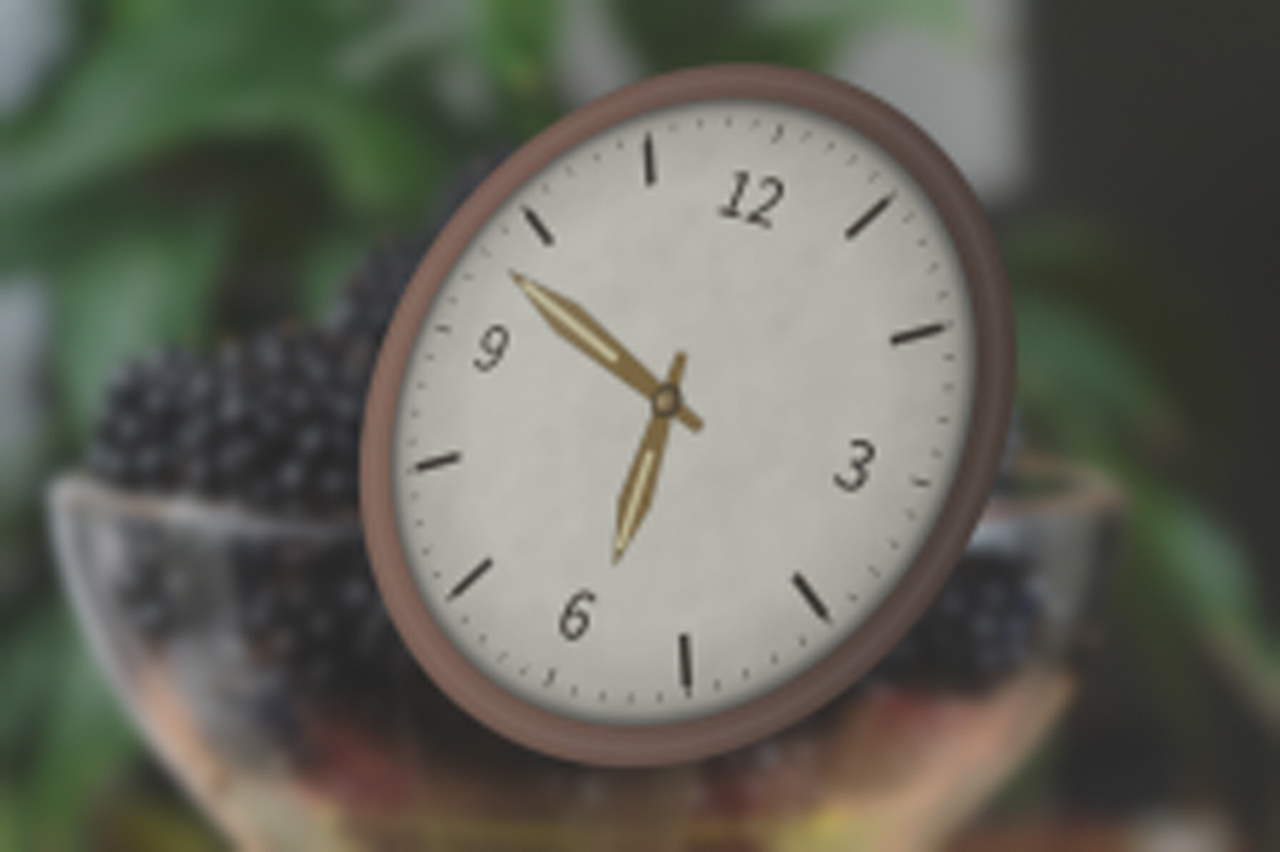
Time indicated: 5:48
